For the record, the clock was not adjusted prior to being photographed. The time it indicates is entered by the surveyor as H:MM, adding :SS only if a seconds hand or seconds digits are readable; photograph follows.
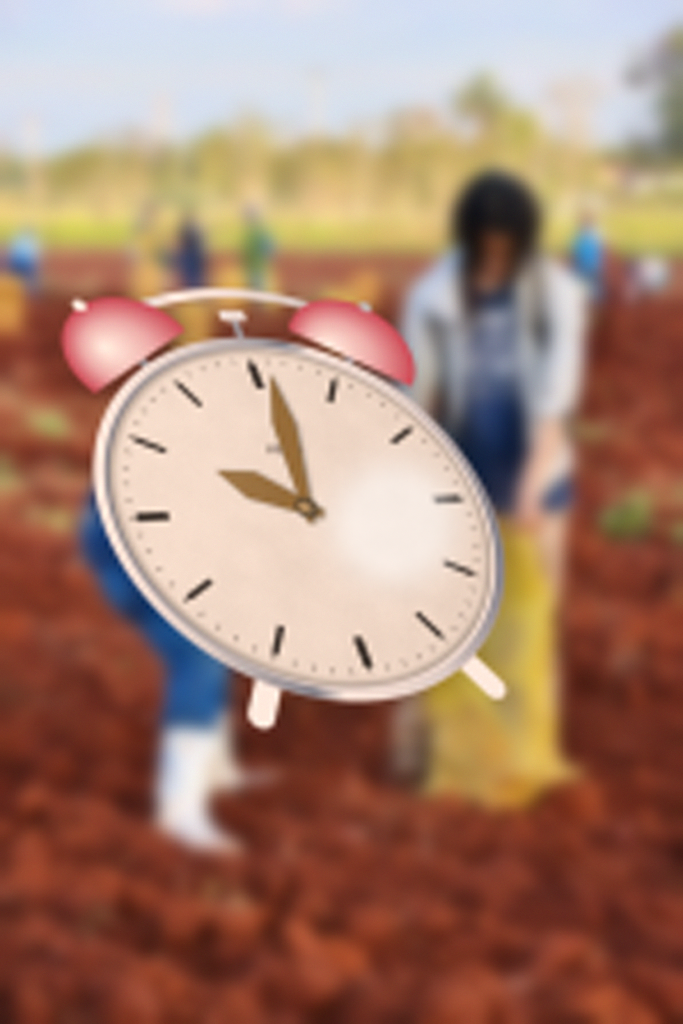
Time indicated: 10:01
